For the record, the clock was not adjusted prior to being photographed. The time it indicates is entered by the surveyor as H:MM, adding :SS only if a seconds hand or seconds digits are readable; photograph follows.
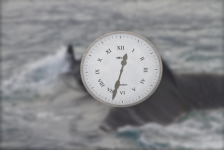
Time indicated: 12:33
